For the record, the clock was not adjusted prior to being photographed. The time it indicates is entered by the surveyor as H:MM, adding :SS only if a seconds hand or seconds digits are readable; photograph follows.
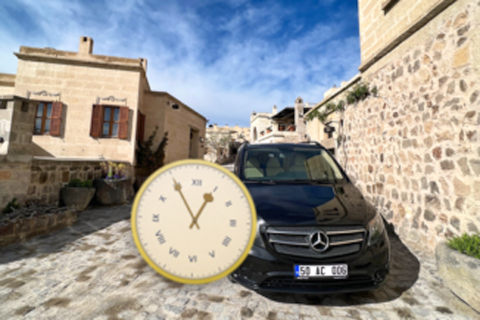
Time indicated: 12:55
